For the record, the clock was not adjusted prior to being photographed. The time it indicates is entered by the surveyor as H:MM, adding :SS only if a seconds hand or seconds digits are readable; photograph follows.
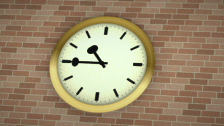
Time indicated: 10:45
